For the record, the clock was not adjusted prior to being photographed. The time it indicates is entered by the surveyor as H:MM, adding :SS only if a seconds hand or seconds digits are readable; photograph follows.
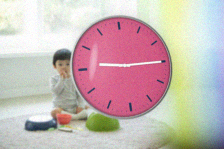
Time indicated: 9:15
